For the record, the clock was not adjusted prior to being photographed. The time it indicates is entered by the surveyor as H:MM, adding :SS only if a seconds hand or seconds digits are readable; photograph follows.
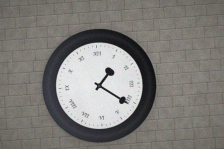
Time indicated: 1:21
